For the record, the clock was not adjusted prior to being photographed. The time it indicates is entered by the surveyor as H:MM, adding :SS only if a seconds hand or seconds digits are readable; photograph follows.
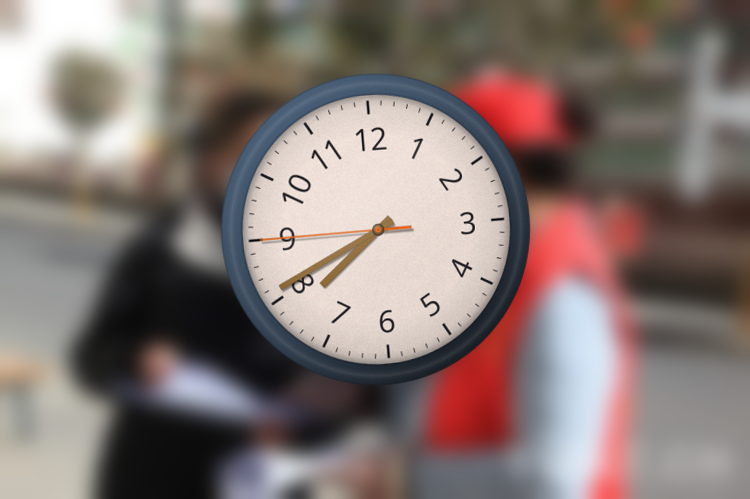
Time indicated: 7:40:45
